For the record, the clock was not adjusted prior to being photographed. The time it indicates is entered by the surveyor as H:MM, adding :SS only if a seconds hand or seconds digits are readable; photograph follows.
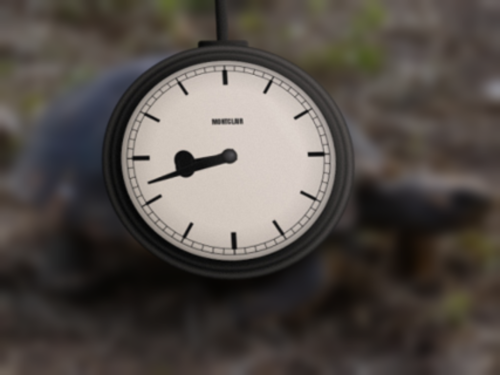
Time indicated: 8:42
